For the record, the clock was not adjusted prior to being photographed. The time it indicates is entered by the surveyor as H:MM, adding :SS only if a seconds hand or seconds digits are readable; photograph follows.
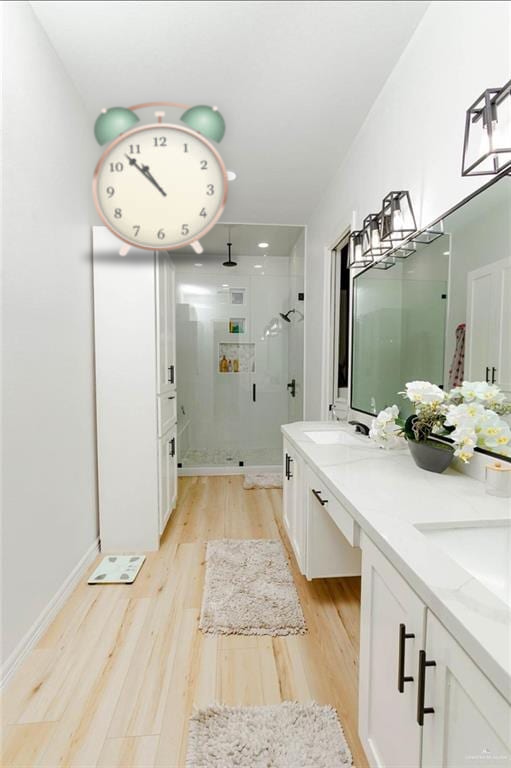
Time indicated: 10:53
